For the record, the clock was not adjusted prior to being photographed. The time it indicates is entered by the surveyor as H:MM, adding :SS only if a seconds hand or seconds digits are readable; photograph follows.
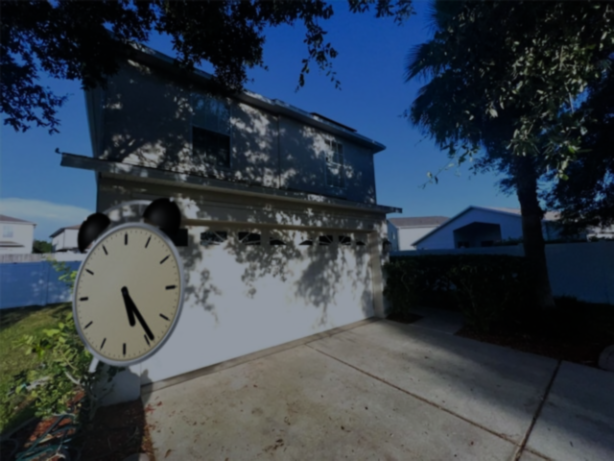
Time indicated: 5:24
